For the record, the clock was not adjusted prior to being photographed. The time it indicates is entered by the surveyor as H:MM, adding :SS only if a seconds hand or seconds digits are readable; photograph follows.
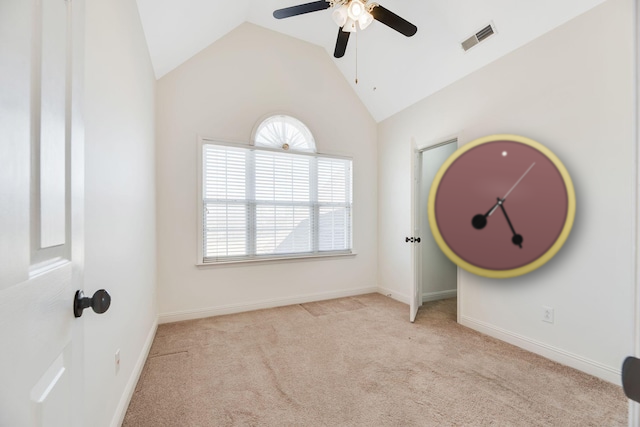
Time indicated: 7:25:06
